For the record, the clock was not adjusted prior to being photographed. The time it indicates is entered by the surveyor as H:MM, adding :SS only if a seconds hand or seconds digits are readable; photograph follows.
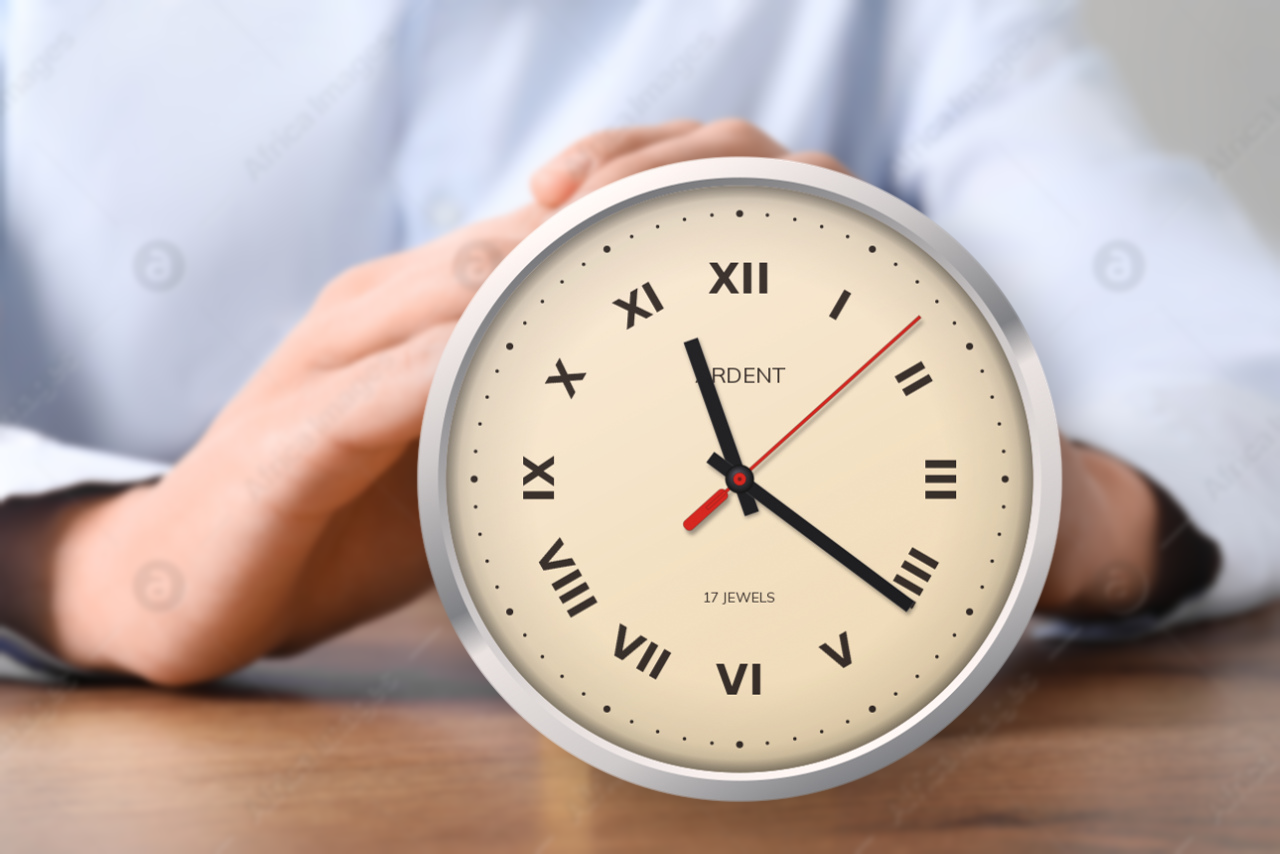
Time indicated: 11:21:08
